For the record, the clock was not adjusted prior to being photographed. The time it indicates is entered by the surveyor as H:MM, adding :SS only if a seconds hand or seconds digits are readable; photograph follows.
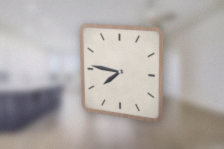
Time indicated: 7:46
